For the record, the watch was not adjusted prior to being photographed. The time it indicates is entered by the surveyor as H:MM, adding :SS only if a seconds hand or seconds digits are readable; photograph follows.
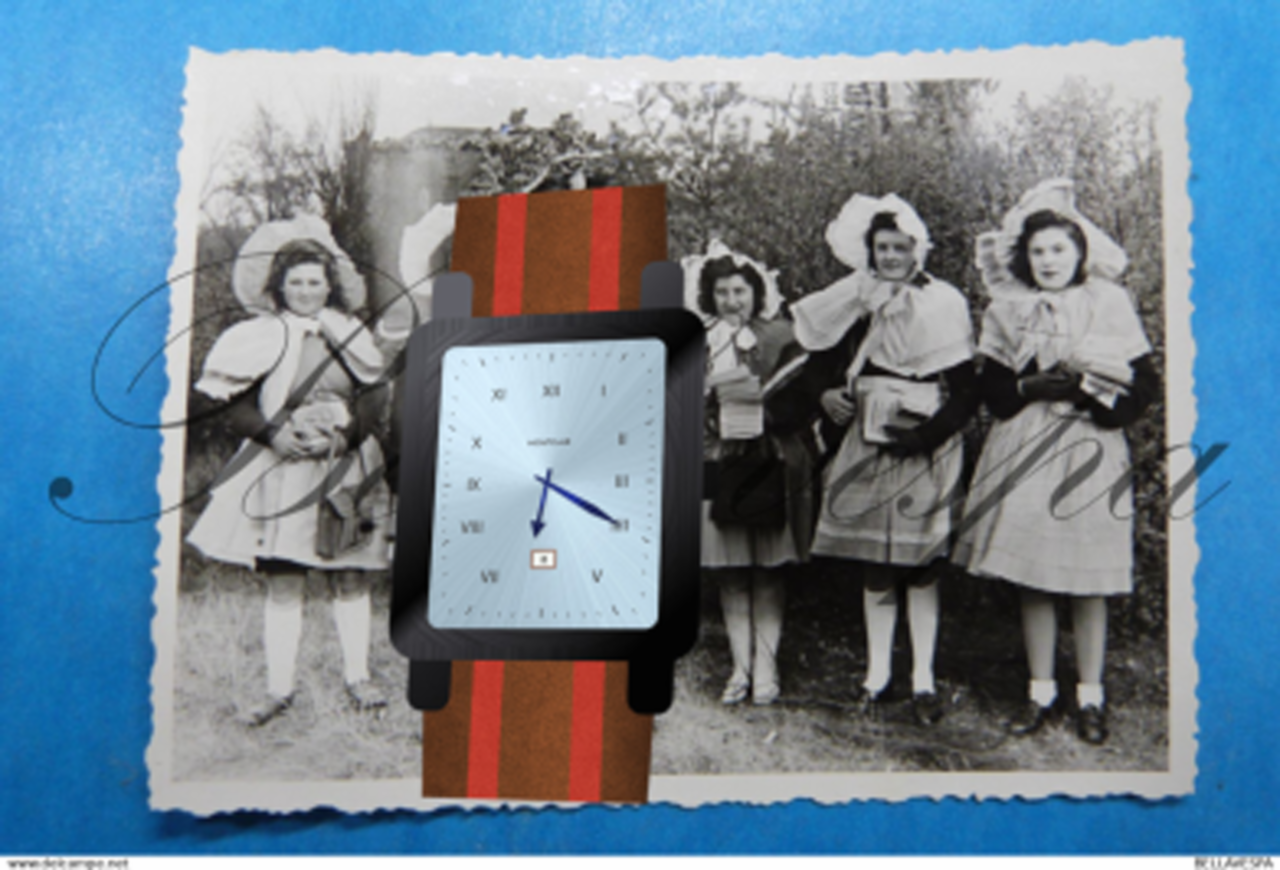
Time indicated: 6:20
